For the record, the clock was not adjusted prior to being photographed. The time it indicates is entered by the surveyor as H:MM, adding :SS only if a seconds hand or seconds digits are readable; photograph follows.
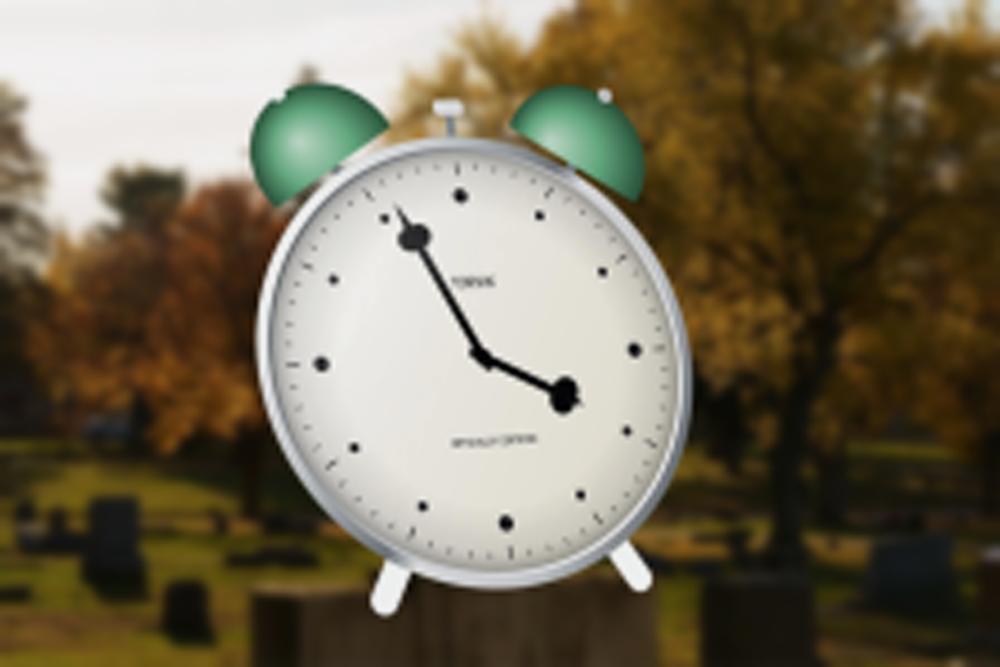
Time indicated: 3:56
